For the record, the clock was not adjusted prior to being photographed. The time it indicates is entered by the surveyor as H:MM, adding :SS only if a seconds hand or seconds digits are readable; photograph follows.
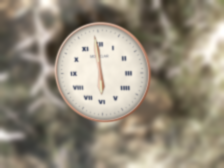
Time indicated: 5:59
